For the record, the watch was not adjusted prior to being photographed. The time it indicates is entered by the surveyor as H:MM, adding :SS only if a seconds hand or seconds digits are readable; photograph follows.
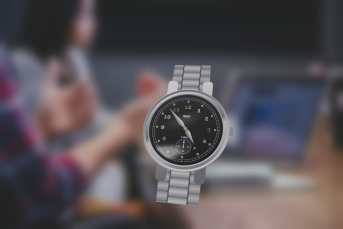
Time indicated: 4:53
